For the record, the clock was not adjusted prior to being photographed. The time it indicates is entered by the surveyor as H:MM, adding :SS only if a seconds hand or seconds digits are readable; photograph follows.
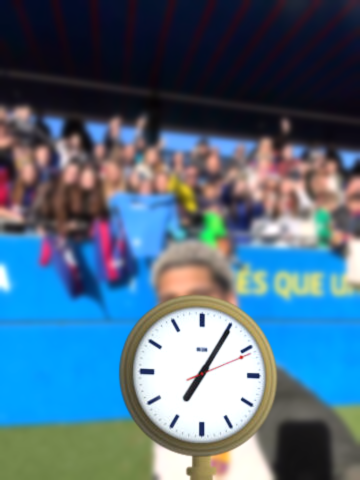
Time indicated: 7:05:11
